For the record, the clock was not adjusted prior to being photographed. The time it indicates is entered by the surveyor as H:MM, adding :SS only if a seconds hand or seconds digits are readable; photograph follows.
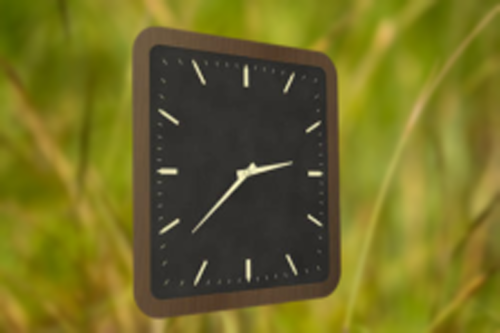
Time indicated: 2:38
